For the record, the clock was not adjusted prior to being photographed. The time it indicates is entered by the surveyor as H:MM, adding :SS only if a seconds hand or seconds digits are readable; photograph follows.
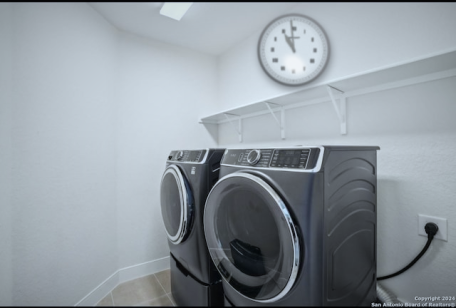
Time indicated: 10:59
